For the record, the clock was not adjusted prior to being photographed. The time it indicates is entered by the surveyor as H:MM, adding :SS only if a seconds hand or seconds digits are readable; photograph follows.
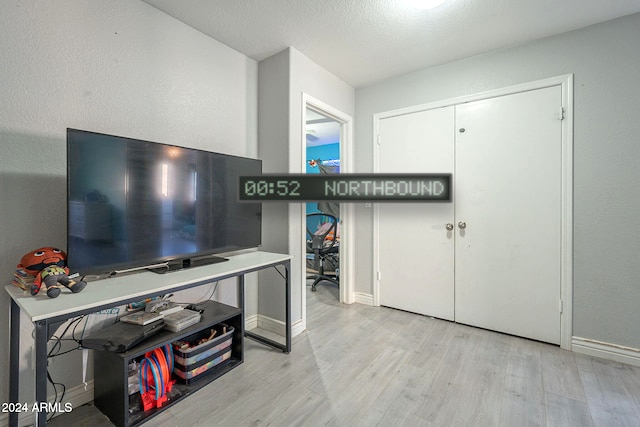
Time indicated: 0:52
